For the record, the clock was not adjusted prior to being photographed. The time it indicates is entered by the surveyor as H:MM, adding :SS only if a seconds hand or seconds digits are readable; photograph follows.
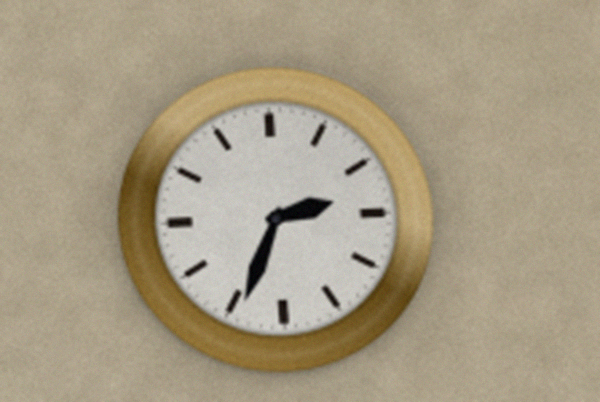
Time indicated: 2:34
